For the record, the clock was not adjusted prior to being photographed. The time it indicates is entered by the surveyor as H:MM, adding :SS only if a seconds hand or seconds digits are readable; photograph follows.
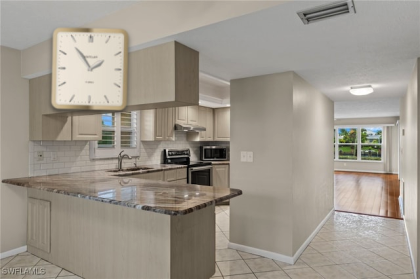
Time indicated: 1:54
